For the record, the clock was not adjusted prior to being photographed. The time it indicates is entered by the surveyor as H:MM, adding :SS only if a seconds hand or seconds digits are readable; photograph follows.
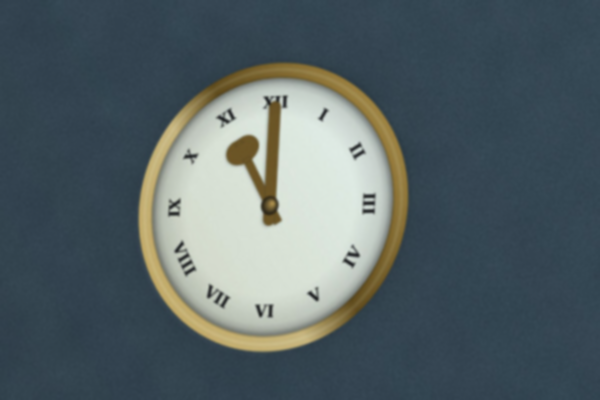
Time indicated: 11:00
